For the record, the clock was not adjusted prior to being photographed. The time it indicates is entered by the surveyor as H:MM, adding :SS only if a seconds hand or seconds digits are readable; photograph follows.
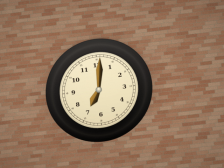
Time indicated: 7:01
